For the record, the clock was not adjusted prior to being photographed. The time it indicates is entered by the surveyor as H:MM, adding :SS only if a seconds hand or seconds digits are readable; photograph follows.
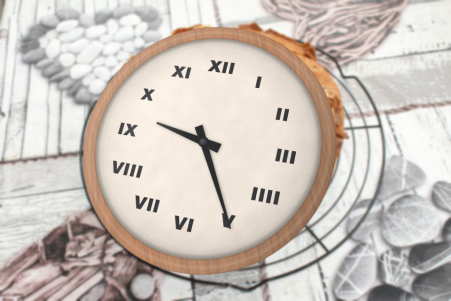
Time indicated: 9:25
